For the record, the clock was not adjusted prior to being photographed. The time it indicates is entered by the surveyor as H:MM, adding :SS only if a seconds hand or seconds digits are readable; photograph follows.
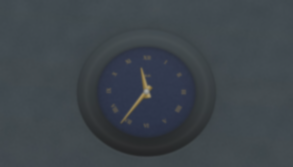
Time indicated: 11:36
